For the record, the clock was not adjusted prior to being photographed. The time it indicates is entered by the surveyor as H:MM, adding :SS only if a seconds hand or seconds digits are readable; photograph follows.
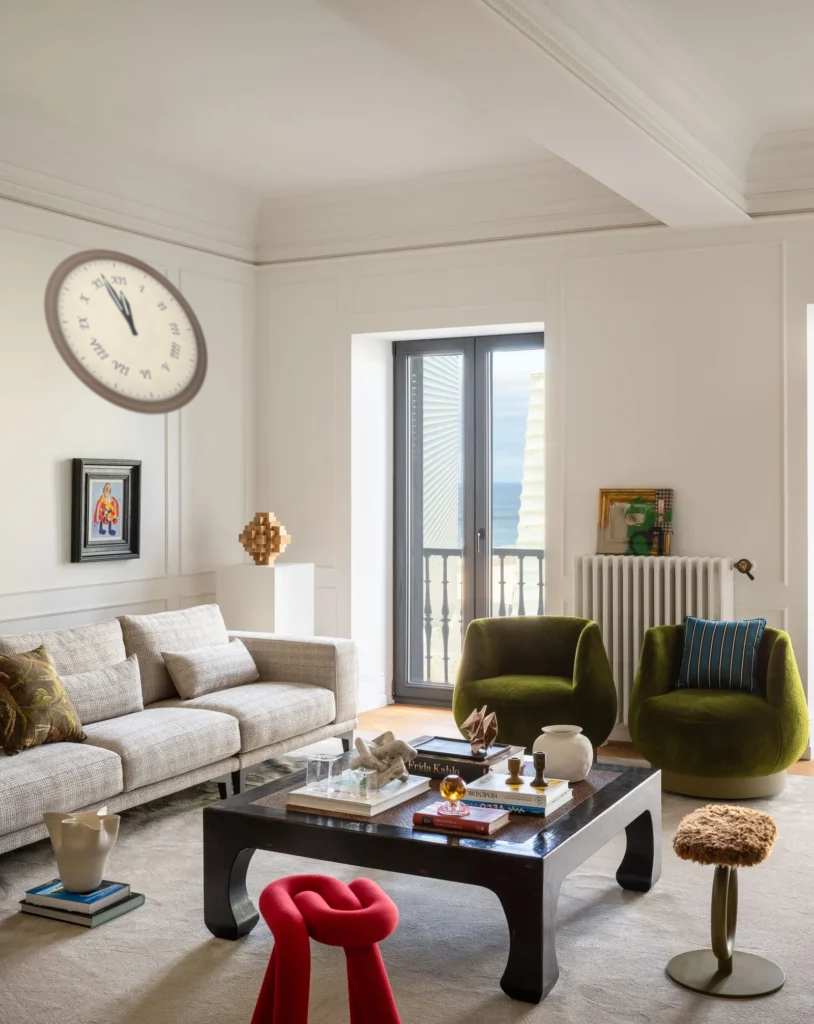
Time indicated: 11:57
